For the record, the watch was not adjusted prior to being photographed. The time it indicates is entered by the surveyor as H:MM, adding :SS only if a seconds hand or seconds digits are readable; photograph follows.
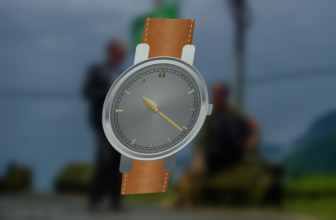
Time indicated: 10:21
